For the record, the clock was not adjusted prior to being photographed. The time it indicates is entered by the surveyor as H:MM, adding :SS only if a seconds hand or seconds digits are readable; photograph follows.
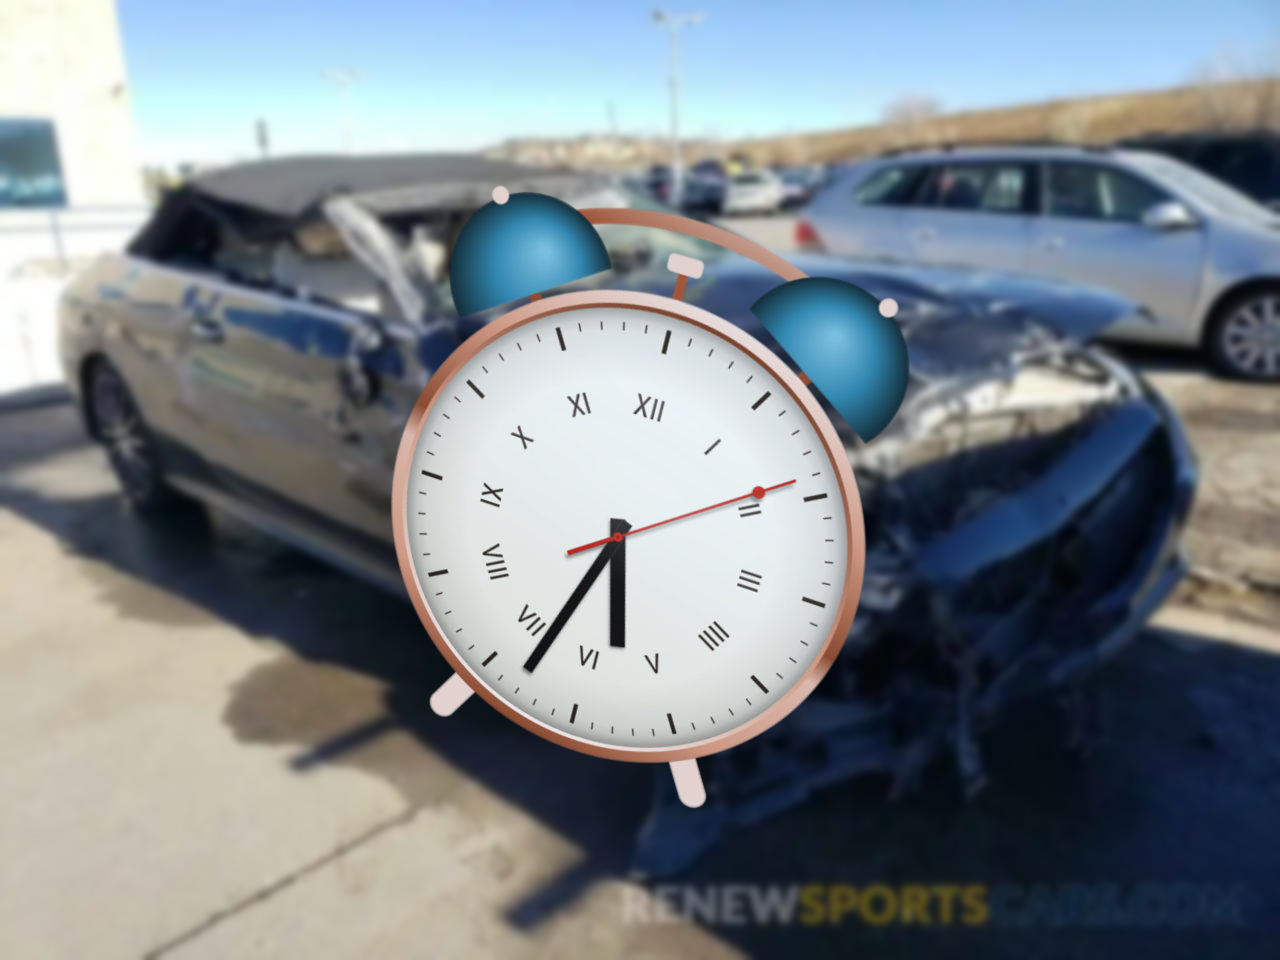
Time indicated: 5:33:09
